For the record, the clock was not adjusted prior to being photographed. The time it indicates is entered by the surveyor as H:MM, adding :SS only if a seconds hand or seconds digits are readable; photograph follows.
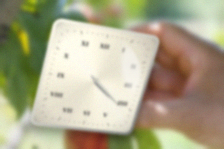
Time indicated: 4:21
